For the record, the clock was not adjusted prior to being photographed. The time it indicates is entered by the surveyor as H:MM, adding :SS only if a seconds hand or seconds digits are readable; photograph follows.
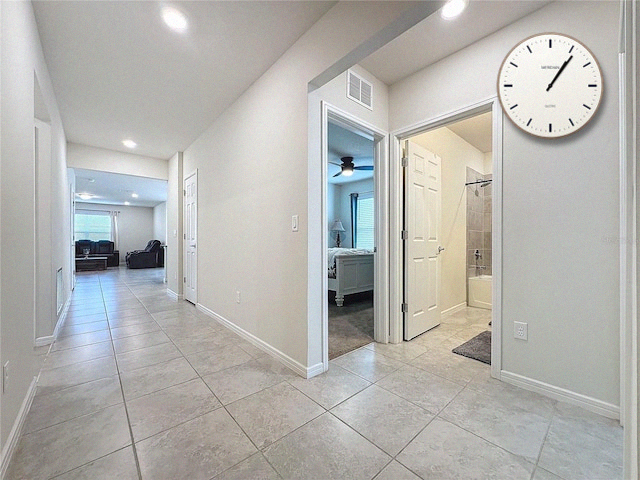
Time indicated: 1:06
